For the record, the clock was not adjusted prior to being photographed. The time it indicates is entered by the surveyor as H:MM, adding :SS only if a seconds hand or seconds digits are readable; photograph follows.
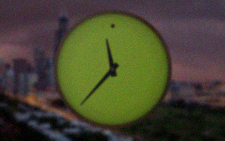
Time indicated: 11:37
